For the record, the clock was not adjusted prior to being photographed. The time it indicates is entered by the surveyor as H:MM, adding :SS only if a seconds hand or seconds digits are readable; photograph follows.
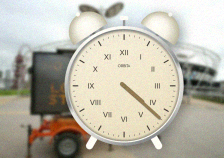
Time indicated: 4:22
